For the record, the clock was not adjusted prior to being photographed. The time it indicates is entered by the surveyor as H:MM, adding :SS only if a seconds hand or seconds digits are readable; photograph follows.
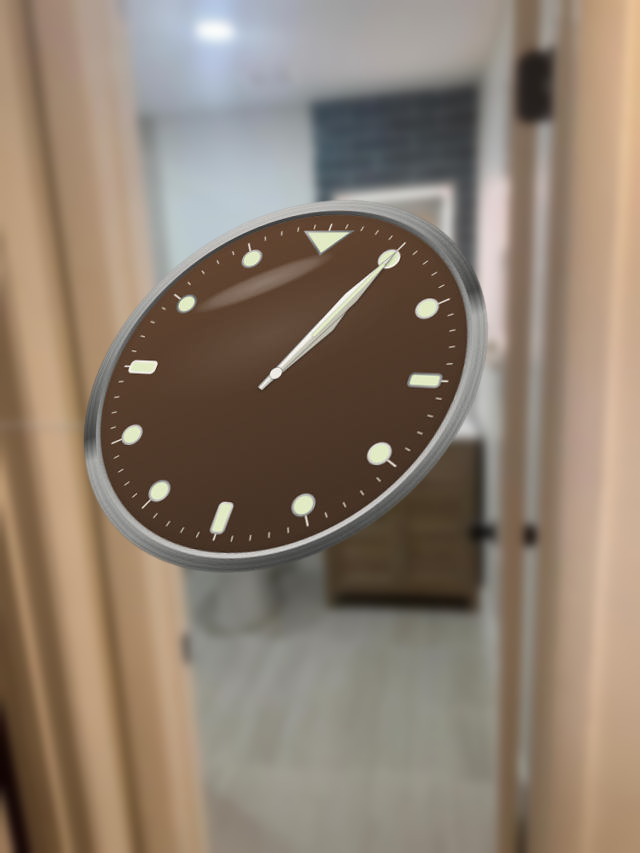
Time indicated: 1:05
